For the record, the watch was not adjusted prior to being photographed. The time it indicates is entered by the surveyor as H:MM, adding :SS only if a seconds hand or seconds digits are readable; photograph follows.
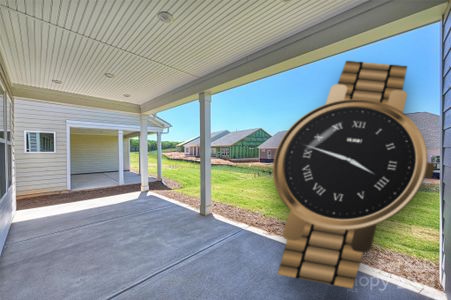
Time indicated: 3:47
